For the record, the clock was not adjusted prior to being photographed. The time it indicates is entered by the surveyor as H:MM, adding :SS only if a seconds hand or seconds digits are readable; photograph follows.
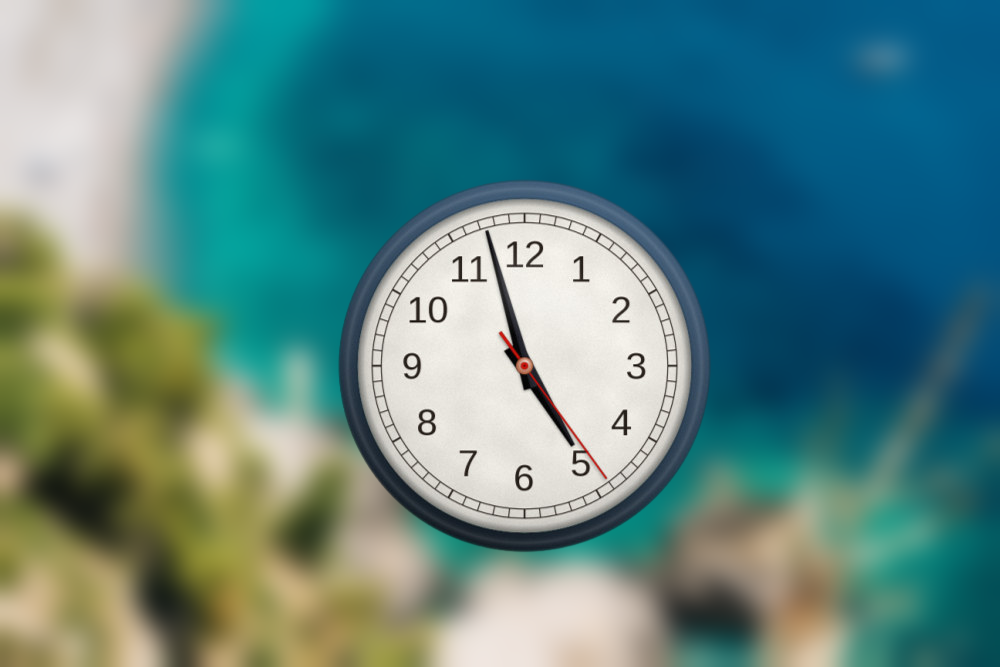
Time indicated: 4:57:24
